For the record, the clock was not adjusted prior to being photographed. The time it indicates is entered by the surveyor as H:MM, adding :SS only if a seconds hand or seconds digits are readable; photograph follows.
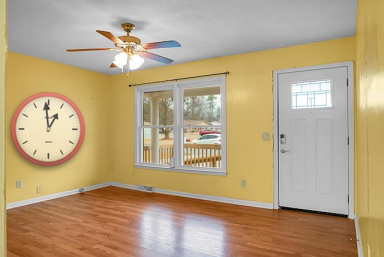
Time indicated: 12:59
